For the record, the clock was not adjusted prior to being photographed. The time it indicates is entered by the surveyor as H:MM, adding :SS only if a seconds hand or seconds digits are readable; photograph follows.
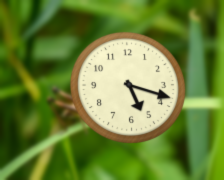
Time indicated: 5:18
